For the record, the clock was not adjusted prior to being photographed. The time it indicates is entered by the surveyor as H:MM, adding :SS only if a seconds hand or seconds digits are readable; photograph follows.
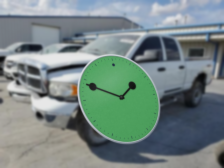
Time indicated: 1:49
